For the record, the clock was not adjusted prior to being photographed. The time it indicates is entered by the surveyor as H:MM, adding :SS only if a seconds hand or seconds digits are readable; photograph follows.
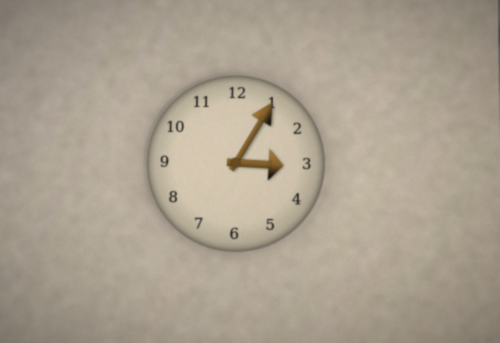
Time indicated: 3:05
